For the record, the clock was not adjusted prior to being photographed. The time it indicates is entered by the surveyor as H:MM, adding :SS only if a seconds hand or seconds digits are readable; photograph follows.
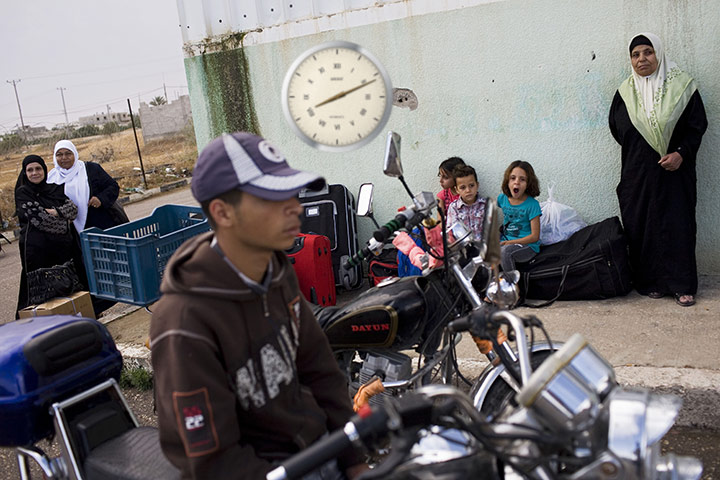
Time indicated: 8:11
